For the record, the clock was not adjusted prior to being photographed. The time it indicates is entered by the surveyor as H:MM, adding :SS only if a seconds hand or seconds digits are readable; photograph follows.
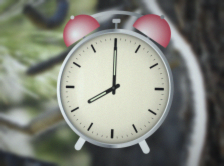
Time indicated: 8:00
